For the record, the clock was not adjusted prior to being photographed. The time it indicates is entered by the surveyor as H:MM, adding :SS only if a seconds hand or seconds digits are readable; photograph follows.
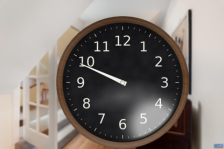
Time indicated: 9:49
